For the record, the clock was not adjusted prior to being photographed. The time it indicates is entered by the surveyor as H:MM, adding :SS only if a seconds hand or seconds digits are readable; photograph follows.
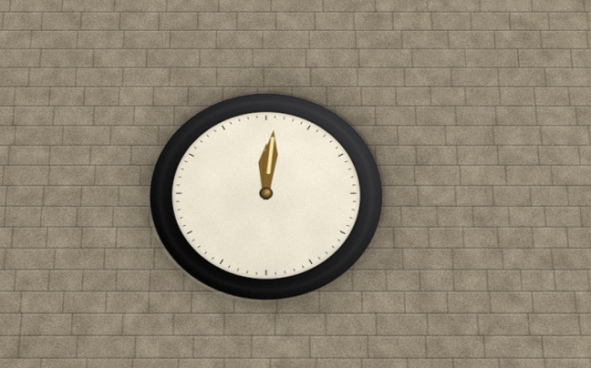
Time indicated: 12:01
